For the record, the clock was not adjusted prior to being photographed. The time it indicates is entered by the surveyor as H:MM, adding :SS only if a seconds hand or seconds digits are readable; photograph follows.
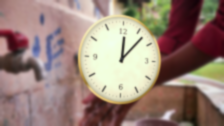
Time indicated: 12:07
